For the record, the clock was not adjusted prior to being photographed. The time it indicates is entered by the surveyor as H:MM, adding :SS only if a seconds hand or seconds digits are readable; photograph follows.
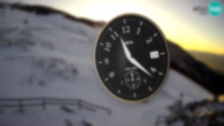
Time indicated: 11:22
